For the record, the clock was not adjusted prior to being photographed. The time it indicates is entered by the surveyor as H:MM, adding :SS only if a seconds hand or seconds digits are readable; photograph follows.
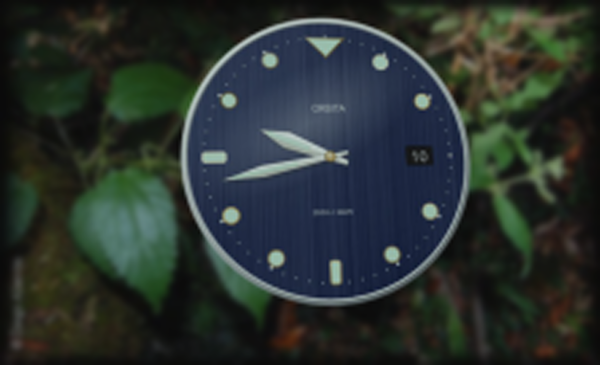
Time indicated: 9:43
